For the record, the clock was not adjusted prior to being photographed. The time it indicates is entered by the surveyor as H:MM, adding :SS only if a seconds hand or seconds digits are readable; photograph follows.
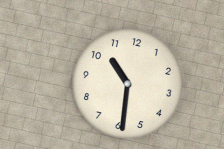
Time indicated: 10:29
